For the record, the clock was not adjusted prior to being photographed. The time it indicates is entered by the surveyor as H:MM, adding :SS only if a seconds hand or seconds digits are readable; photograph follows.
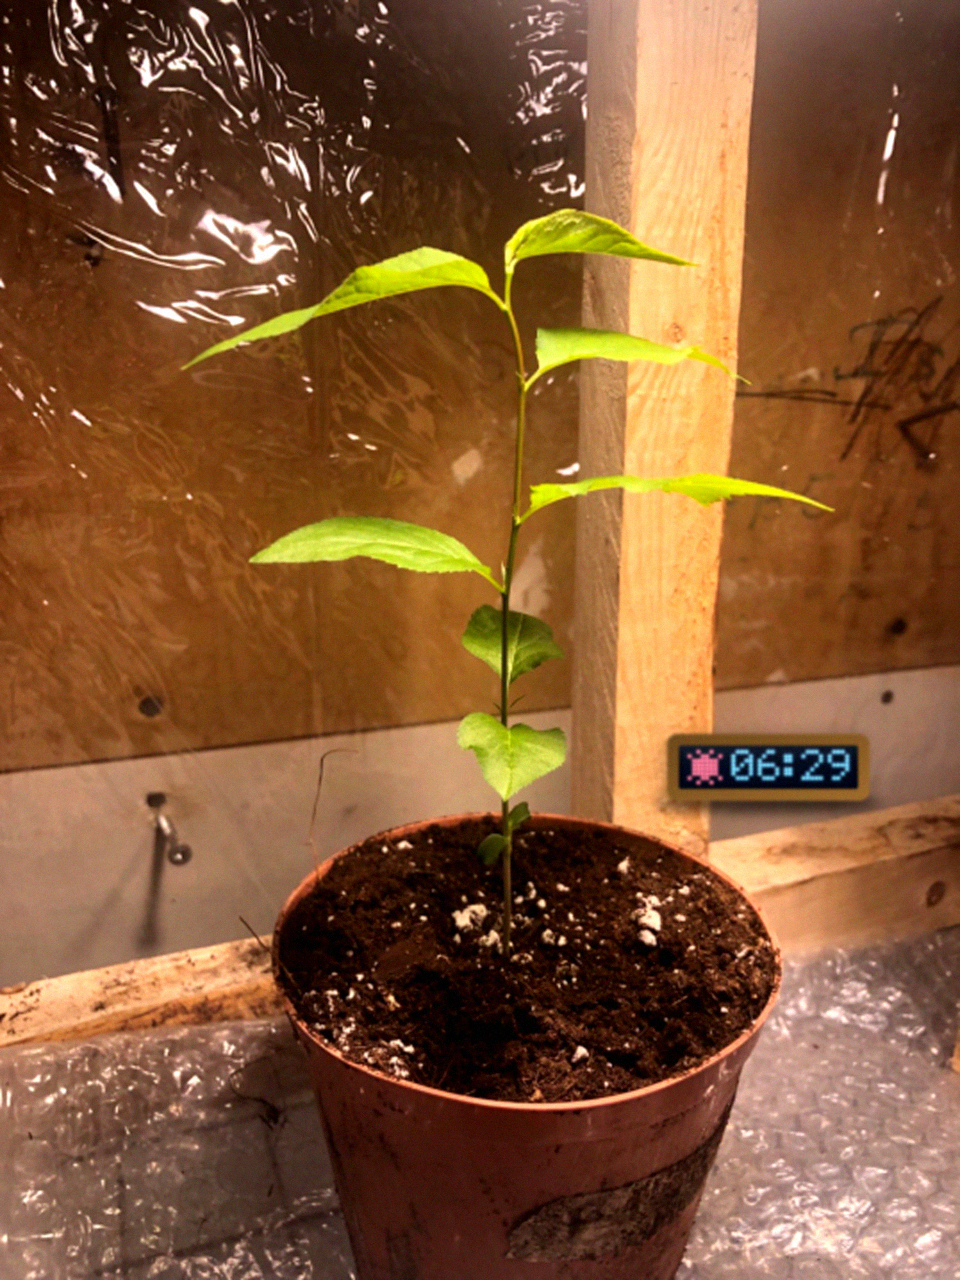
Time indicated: 6:29
